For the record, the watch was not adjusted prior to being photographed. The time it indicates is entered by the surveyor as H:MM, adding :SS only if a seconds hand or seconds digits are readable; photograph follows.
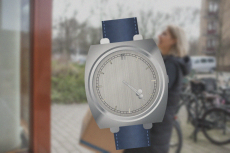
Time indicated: 4:23
